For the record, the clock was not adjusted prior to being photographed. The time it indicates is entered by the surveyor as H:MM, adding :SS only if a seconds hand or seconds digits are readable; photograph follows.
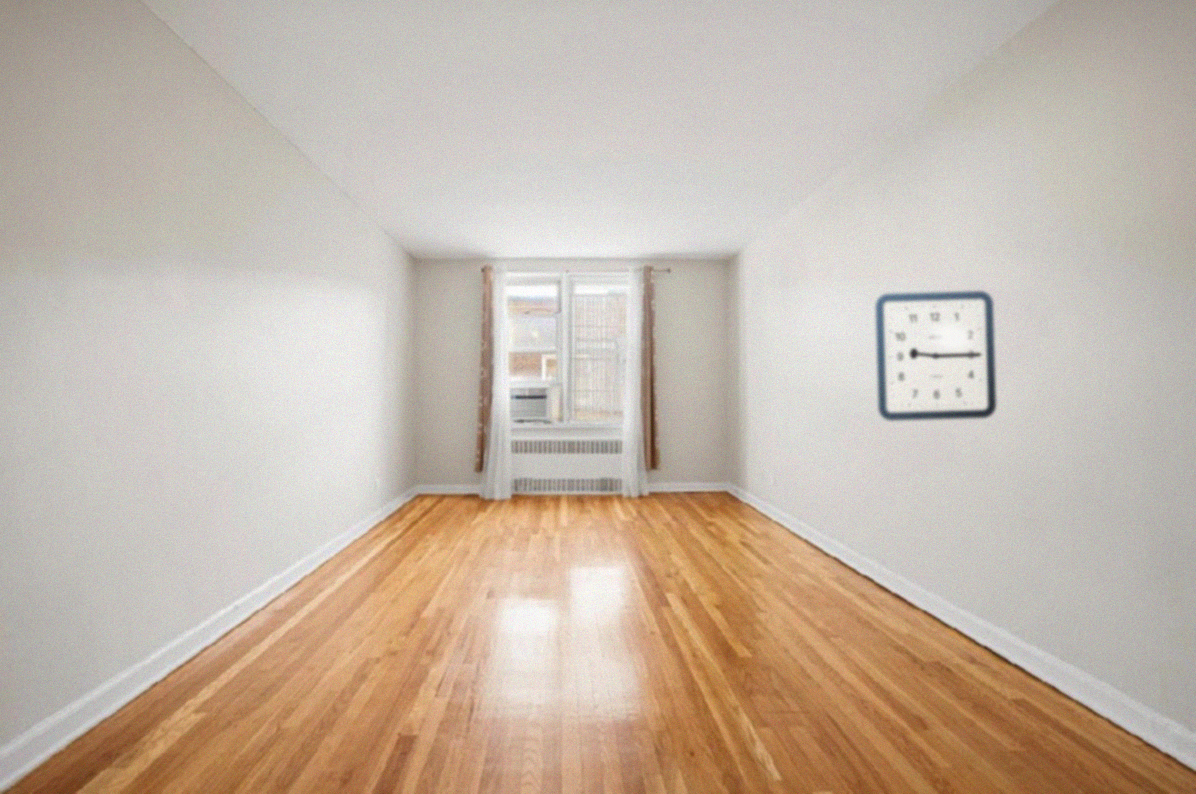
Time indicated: 9:15
